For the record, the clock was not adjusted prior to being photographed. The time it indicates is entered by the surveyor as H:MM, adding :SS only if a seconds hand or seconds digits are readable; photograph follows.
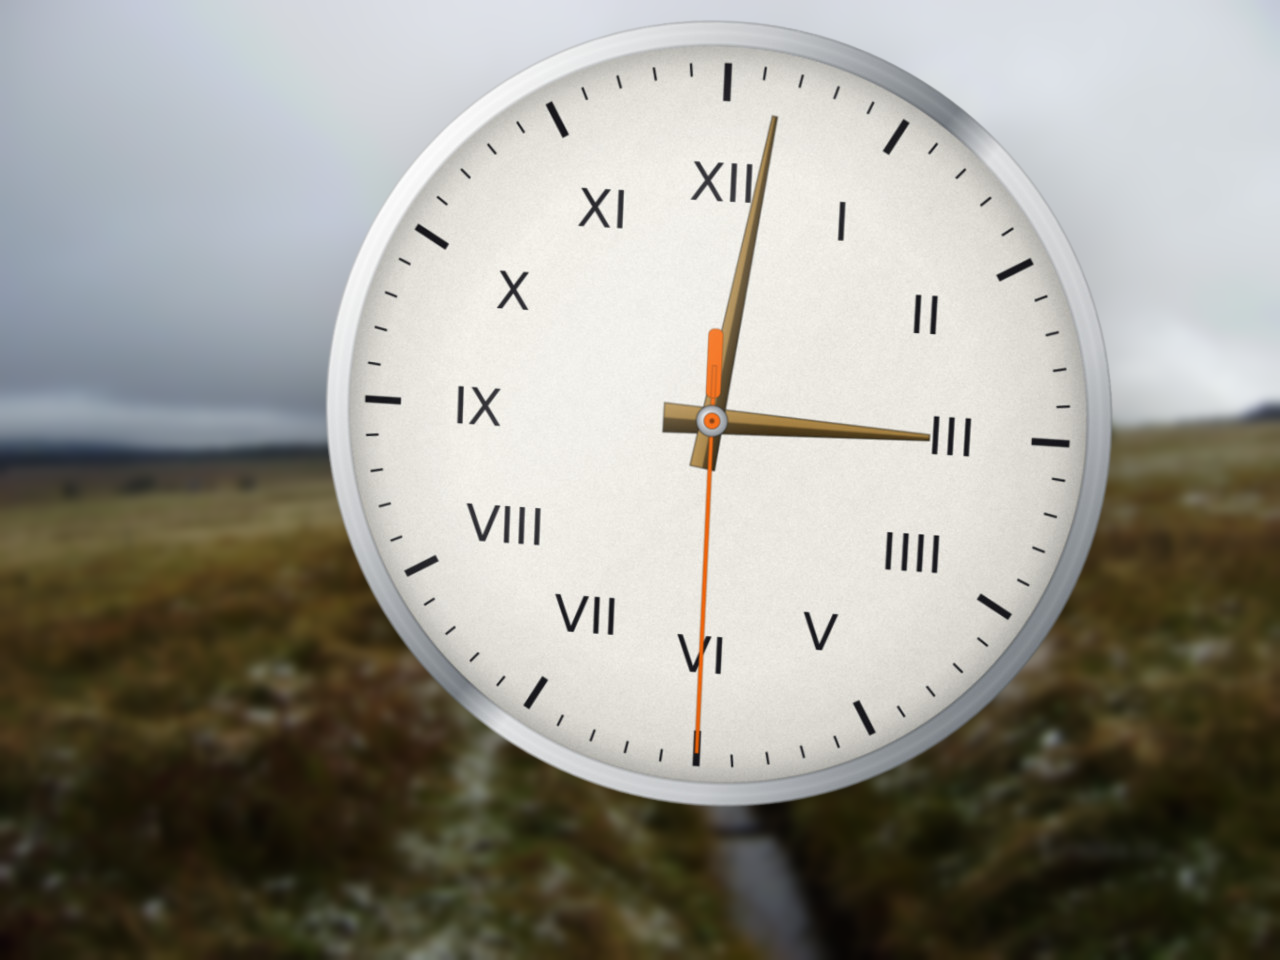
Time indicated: 3:01:30
